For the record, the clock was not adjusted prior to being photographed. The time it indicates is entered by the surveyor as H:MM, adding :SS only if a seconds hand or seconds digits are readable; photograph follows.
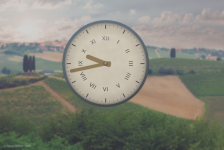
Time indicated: 9:43
